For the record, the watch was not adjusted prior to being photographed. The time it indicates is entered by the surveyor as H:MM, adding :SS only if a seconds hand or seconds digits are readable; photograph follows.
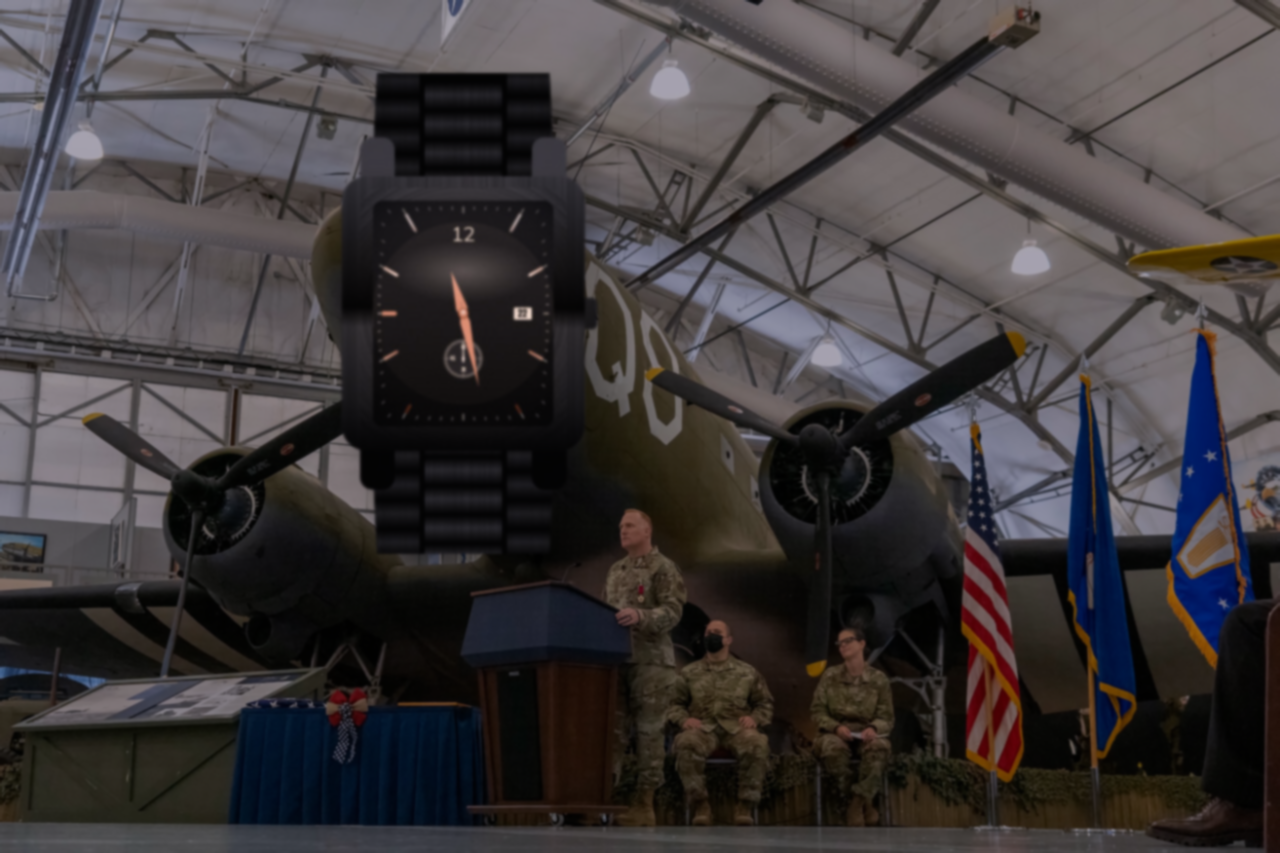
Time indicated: 11:28
